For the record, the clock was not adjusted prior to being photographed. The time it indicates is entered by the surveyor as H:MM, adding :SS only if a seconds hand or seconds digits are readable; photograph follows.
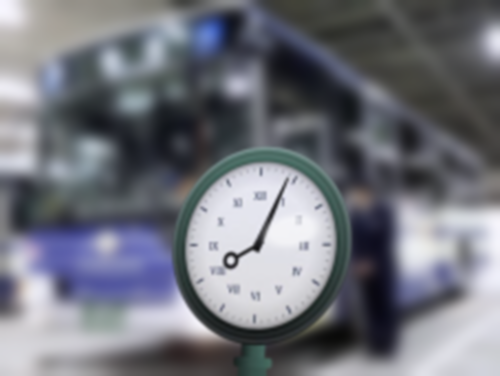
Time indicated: 8:04
